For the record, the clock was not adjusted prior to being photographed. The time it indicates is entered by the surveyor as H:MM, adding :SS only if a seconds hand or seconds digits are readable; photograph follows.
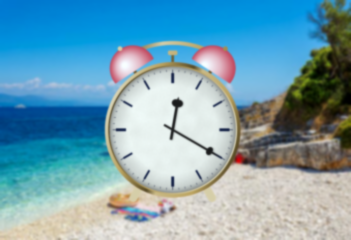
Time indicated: 12:20
